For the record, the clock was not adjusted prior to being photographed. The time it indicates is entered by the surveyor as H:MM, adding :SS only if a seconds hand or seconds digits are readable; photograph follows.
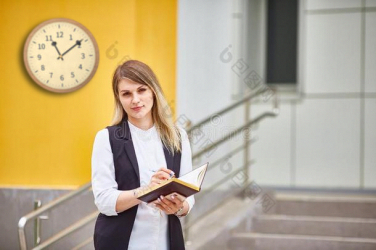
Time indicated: 11:09
